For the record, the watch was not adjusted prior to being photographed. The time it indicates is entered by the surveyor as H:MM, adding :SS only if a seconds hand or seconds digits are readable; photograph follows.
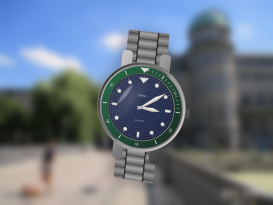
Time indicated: 3:09
